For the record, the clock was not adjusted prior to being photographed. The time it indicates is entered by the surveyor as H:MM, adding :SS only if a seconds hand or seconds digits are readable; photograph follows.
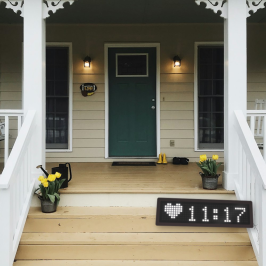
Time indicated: 11:17
